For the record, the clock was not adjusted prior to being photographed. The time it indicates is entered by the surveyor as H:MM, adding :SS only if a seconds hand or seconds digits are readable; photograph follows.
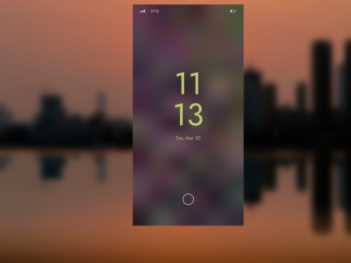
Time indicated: 11:13
